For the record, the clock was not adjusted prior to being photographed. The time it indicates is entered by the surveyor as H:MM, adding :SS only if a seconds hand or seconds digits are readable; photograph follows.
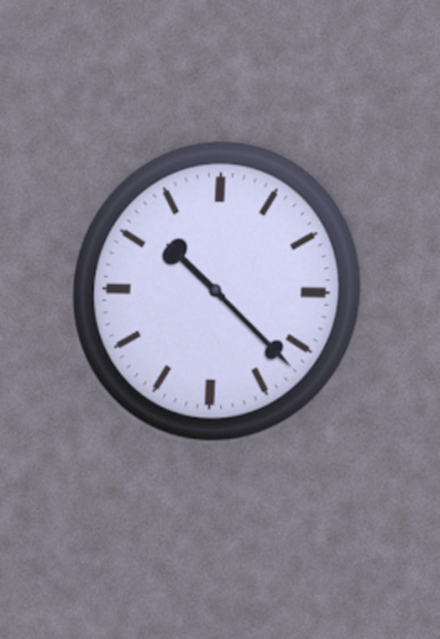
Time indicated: 10:22
